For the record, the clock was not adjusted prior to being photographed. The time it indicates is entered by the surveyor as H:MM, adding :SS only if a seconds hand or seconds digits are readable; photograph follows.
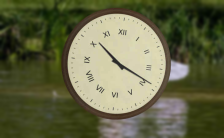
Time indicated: 10:19
